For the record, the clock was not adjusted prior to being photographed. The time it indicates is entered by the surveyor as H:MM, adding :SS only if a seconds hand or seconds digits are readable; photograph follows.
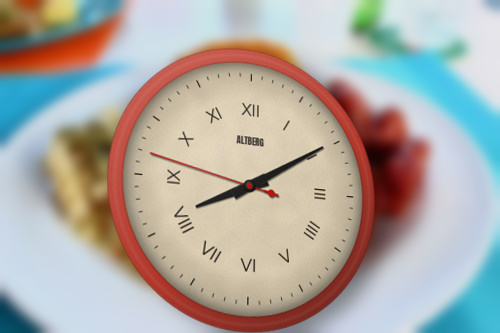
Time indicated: 8:09:47
